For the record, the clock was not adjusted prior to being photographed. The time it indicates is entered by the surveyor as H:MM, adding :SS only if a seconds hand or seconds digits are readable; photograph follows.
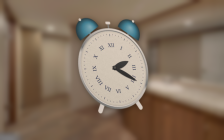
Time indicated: 2:20
